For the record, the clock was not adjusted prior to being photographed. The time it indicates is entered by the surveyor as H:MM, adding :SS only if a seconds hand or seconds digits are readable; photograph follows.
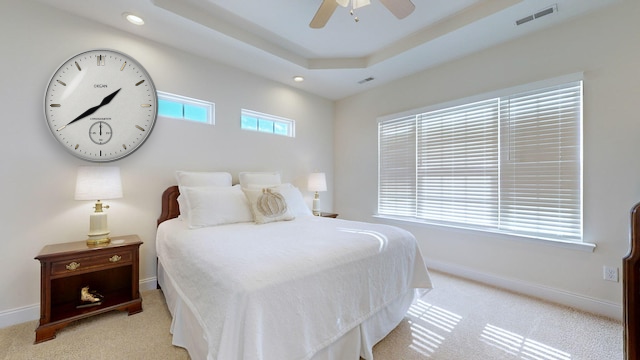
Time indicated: 1:40
